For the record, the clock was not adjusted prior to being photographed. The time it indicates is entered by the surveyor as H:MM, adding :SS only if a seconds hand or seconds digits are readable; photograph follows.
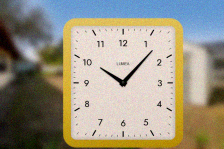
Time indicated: 10:07
